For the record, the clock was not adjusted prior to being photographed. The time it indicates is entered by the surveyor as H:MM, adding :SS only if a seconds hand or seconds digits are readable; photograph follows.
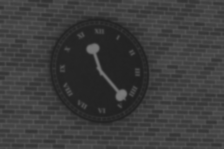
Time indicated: 11:23
